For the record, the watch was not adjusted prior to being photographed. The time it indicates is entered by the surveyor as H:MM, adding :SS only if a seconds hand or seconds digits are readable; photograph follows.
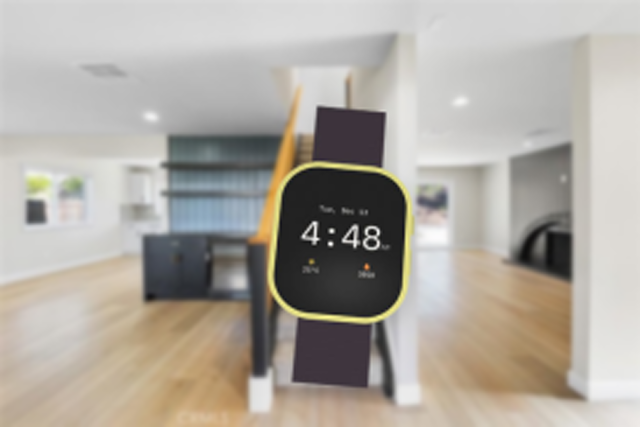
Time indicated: 4:48
